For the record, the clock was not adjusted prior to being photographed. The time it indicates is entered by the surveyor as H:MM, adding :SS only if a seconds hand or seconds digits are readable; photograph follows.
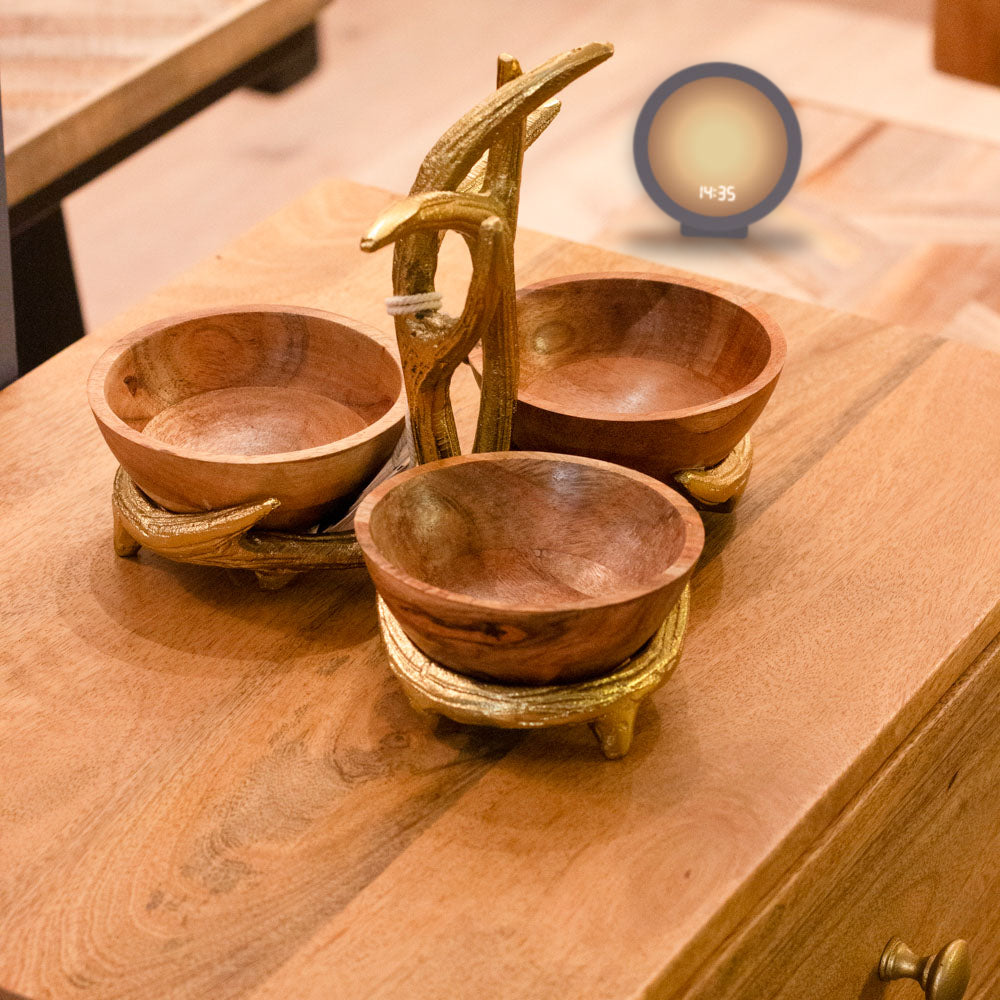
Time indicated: 14:35
